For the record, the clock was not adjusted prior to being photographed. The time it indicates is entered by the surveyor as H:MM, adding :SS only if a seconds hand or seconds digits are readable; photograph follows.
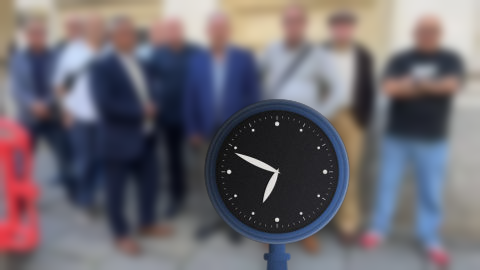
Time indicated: 6:49
